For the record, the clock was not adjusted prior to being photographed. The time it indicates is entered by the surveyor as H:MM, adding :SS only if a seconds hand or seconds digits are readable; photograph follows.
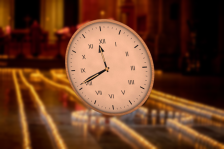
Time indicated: 11:41
